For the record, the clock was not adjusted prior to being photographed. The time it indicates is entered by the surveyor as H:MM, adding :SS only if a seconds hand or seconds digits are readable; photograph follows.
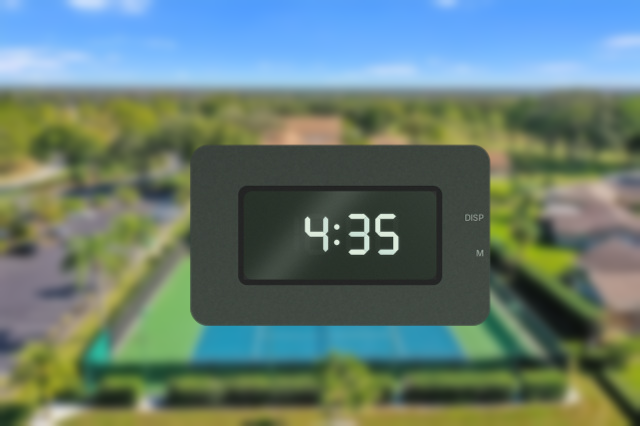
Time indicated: 4:35
